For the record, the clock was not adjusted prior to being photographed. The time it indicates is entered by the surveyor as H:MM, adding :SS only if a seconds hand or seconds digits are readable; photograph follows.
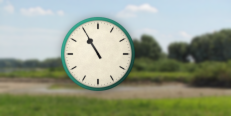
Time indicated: 10:55
